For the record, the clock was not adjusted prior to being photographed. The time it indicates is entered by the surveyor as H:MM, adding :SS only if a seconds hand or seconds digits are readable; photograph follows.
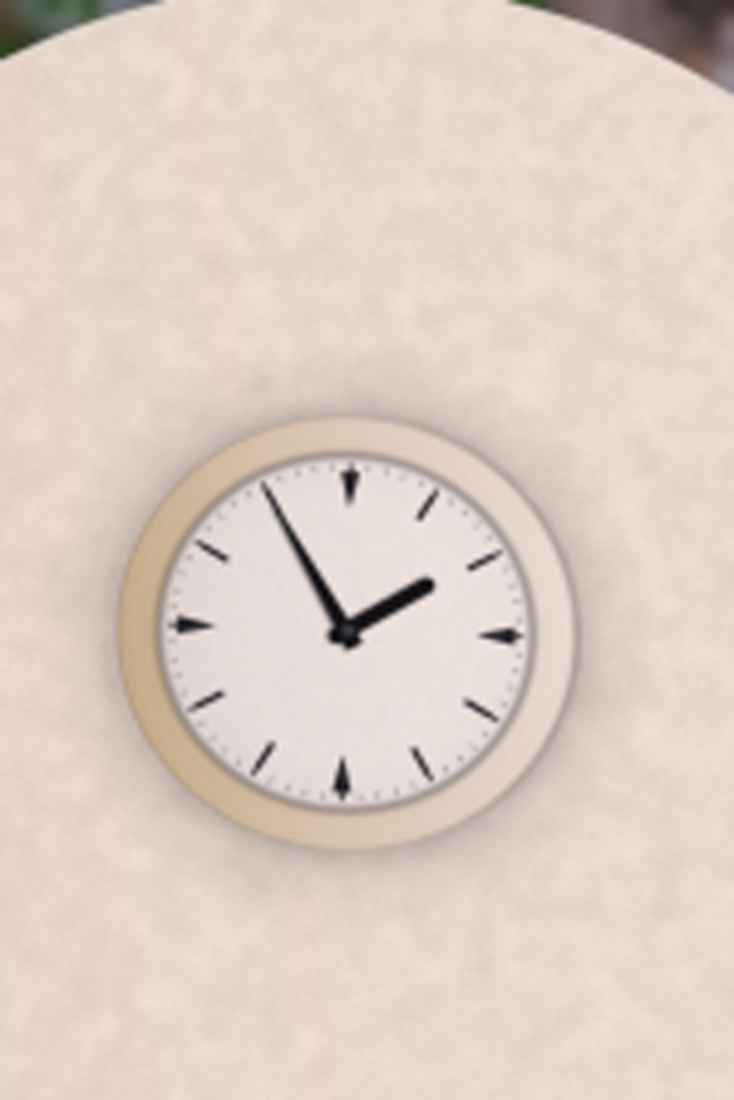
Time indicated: 1:55
